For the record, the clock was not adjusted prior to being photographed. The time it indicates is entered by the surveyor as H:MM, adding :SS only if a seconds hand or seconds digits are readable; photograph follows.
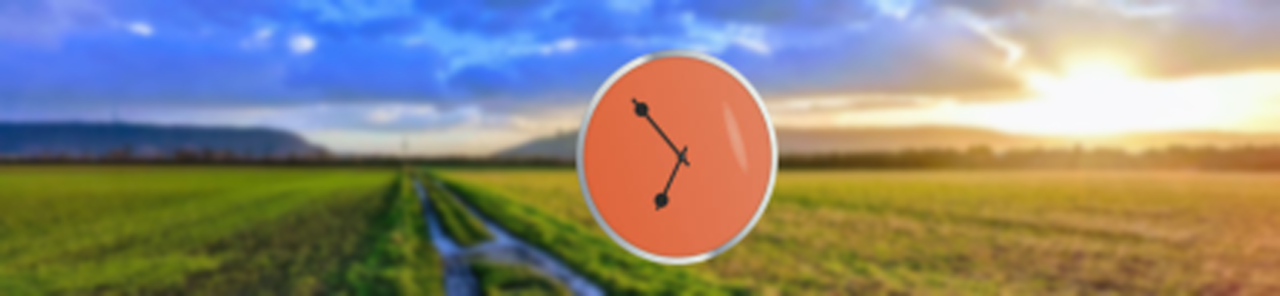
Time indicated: 6:53
